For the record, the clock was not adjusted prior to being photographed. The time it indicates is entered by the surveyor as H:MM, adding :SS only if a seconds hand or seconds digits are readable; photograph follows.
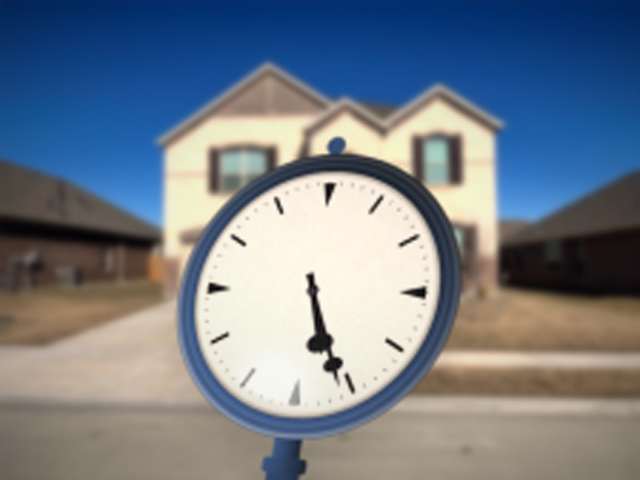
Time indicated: 5:26
